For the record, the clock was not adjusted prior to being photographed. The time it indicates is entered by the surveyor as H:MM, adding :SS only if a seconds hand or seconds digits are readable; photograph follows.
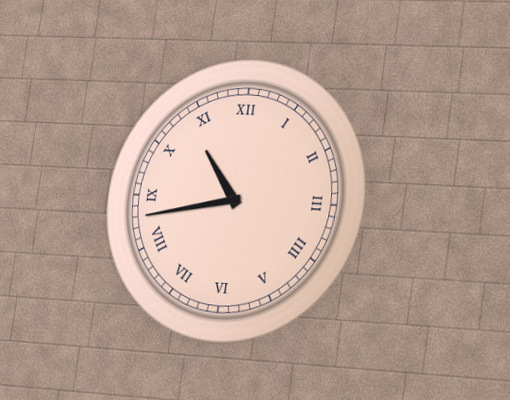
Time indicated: 10:43
